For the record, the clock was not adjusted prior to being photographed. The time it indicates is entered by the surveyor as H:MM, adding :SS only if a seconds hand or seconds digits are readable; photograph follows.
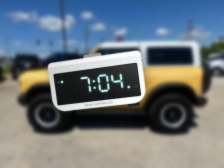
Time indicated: 7:04
